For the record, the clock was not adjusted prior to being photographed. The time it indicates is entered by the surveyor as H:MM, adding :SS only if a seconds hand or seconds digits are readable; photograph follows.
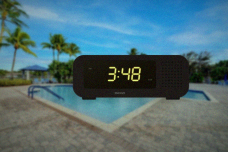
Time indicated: 3:48
